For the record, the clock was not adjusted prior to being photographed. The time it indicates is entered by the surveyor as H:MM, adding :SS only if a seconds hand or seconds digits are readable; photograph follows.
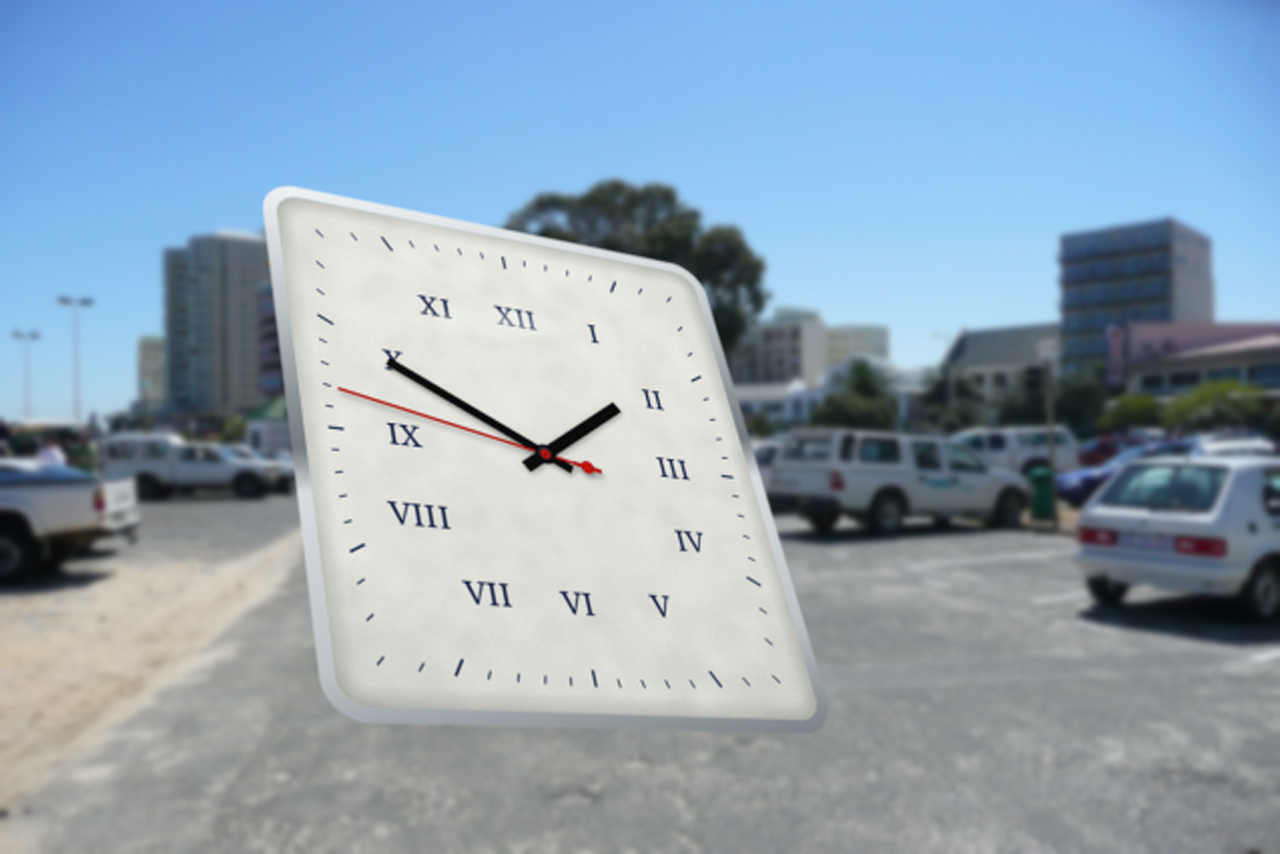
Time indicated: 1:49:47
